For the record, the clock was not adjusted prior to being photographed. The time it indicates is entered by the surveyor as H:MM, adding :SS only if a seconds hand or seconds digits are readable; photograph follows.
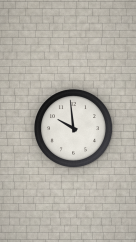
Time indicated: 9:59
